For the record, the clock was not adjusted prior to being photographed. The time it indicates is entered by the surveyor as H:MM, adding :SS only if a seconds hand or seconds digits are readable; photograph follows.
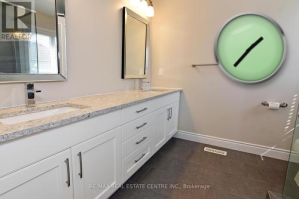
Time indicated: 1:37
